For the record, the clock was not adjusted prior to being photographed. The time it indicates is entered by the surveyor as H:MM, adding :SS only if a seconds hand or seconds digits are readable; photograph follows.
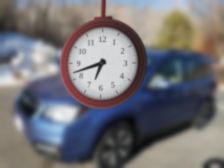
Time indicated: 6:42
